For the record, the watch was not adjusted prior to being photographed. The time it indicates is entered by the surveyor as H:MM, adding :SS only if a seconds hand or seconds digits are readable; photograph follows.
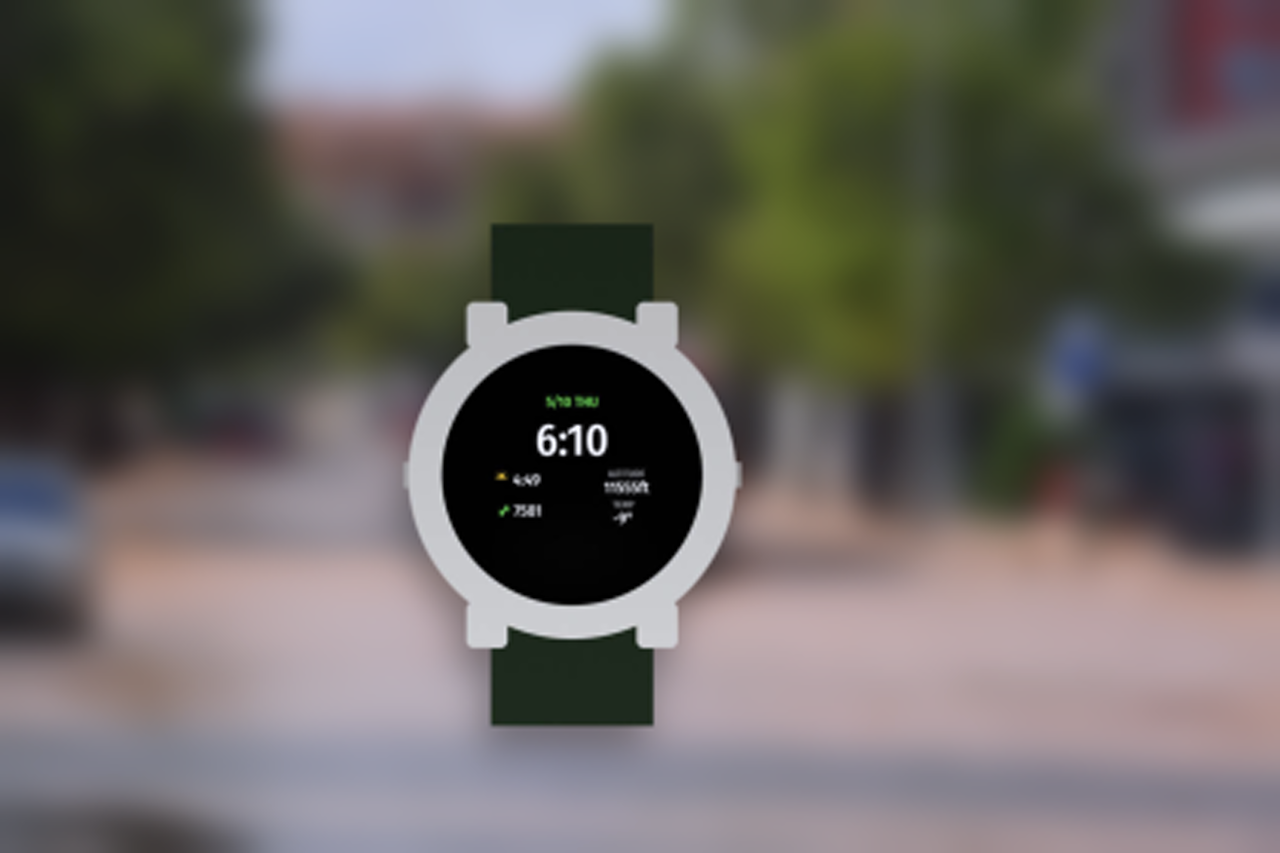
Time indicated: 6:10
